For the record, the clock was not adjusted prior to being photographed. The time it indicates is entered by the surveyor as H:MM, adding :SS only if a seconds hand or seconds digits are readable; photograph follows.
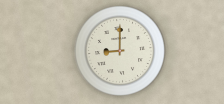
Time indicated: 9:01
